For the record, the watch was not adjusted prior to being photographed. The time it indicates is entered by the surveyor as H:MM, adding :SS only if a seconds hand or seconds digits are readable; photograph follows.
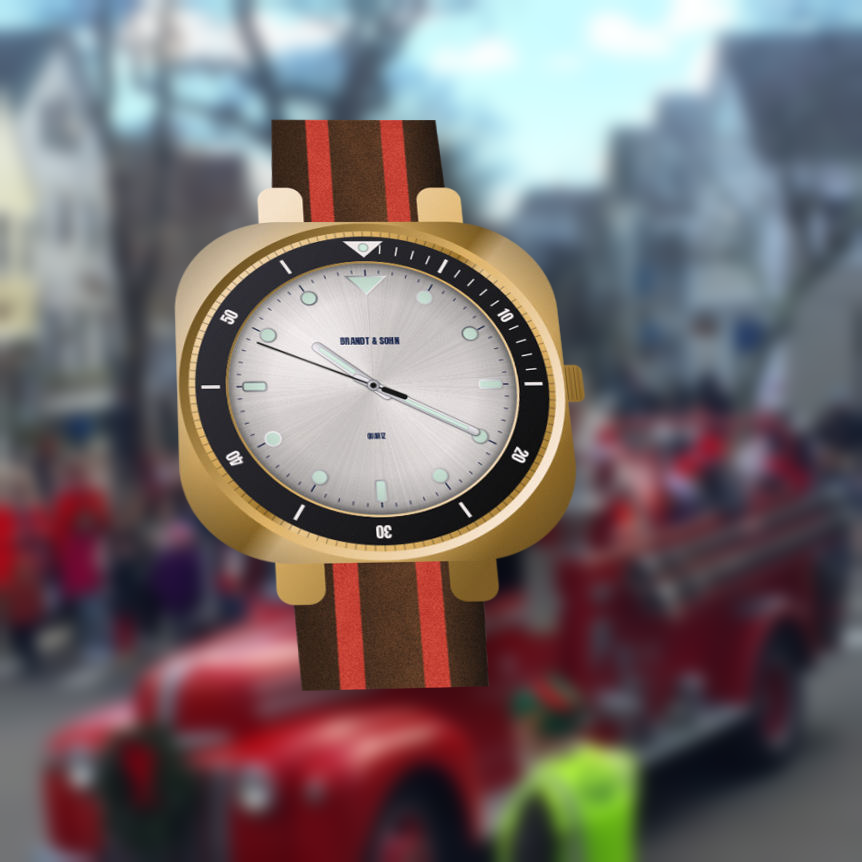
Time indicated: 10:19:49
